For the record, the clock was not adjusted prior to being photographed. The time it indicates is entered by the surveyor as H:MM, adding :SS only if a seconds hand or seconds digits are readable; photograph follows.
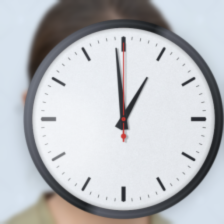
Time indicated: 12:59:00
